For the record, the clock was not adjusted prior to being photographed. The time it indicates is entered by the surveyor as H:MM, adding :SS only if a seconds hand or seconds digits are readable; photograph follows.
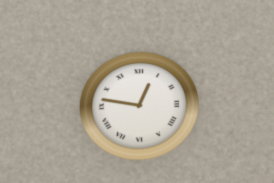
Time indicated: 12:47
